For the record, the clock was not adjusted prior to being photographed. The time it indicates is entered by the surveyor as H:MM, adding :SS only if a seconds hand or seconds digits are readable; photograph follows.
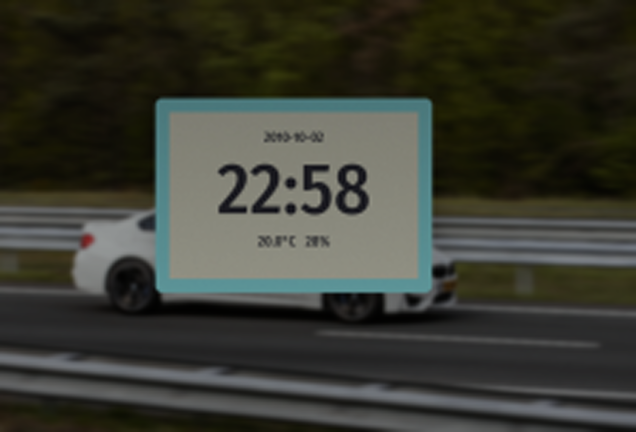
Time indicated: 22:58
